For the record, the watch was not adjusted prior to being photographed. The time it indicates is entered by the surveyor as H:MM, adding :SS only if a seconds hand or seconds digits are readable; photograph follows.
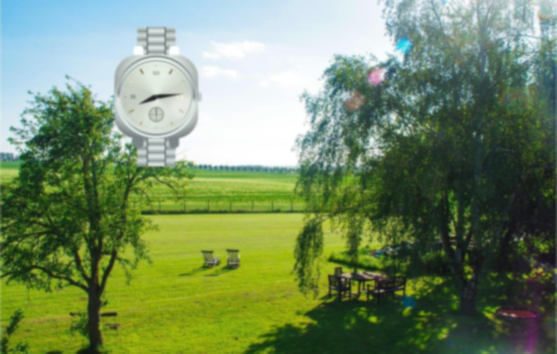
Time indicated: 8:14
